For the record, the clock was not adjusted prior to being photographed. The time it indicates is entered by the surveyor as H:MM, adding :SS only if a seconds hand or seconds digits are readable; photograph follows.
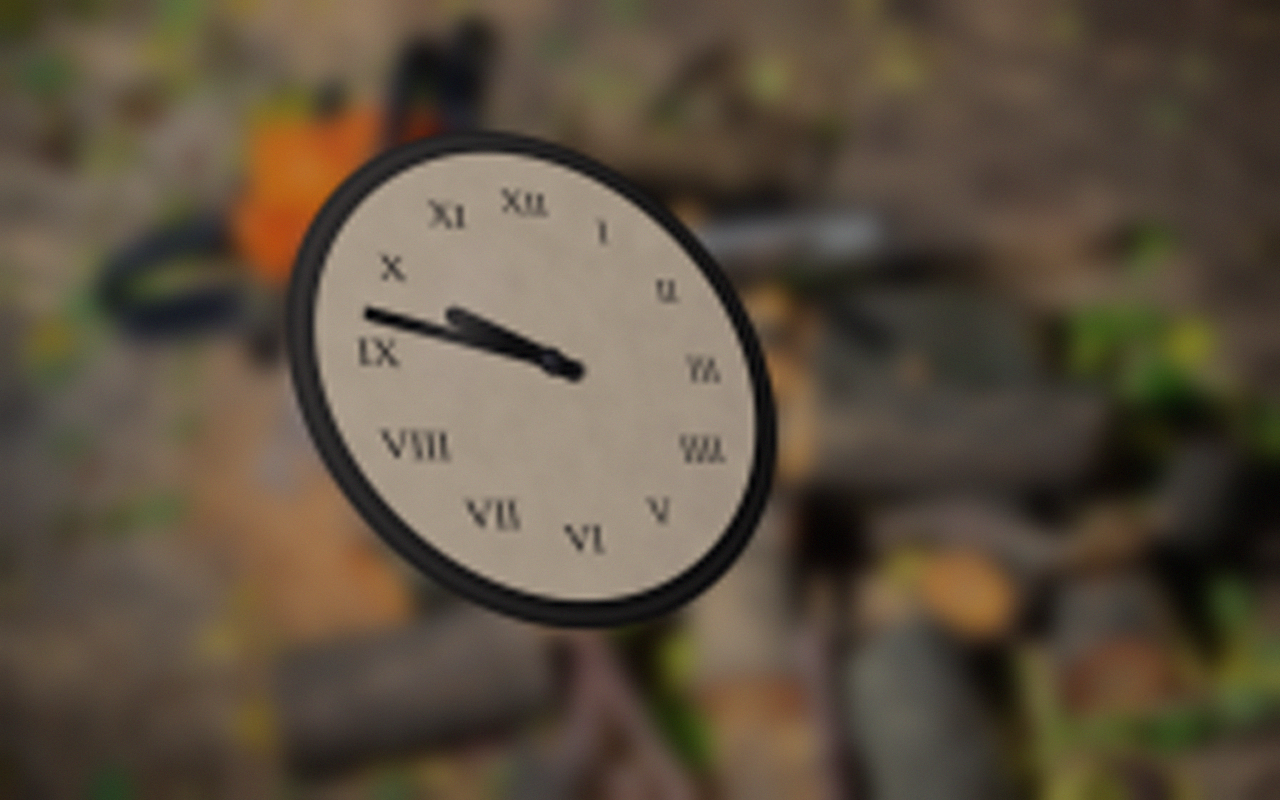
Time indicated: 9:47
